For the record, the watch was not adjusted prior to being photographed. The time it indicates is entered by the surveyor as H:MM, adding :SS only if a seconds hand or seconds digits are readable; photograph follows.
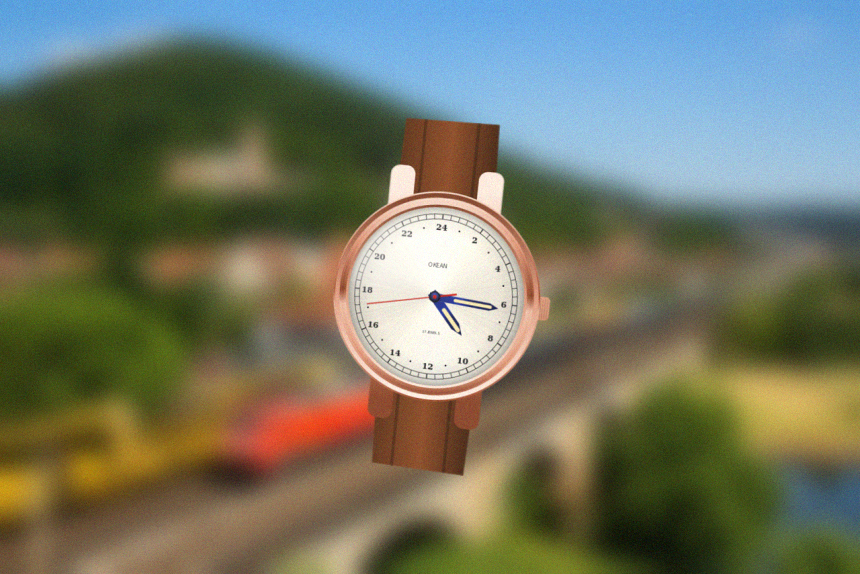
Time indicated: 9:15:43
